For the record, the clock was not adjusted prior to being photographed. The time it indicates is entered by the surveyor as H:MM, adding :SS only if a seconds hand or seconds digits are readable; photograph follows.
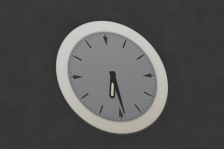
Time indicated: 6:29
